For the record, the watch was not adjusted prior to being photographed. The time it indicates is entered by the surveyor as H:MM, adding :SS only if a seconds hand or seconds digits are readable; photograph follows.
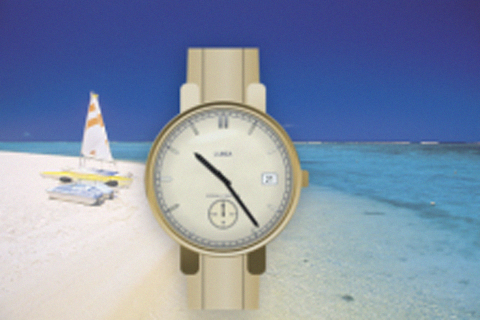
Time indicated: 10:24
